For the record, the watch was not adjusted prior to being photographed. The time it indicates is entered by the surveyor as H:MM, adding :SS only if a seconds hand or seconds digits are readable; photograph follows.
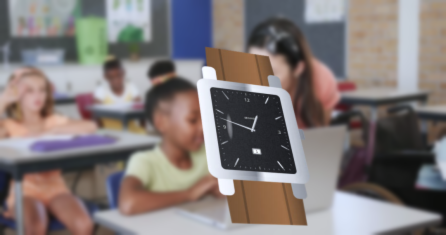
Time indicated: 12:48
